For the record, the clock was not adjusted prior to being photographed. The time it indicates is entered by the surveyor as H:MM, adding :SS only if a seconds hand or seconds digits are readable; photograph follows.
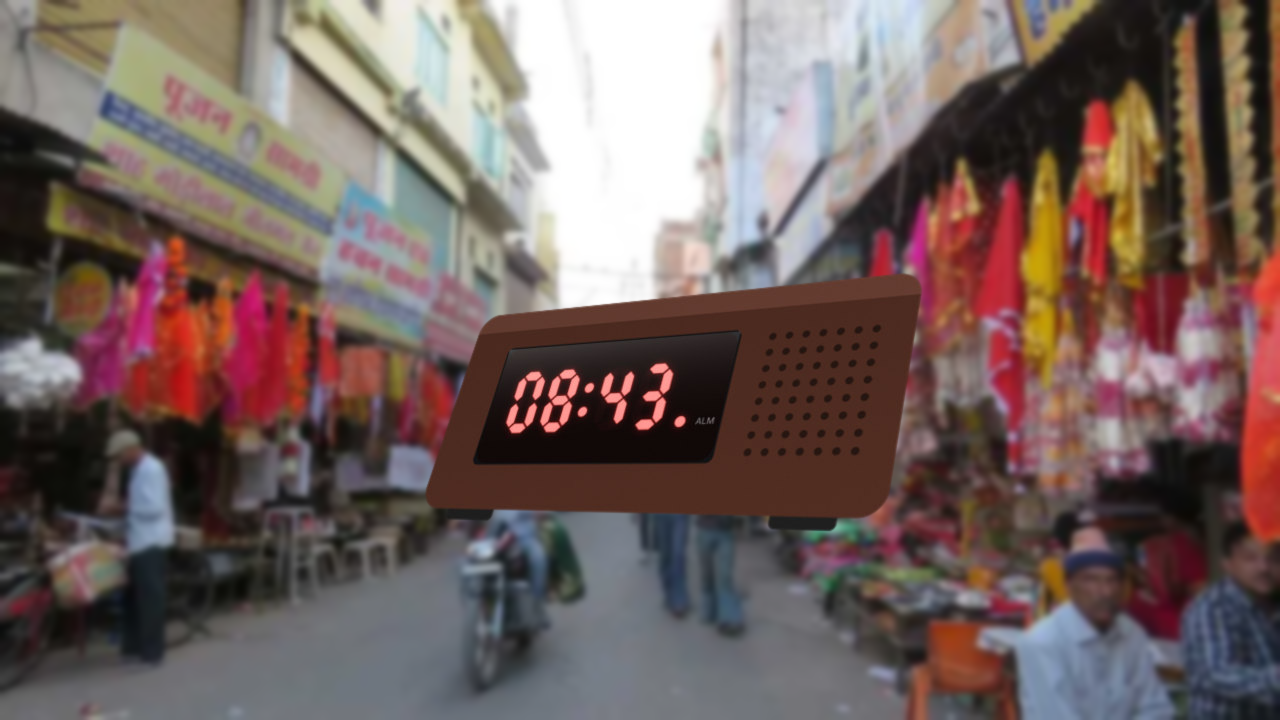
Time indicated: 8:43
